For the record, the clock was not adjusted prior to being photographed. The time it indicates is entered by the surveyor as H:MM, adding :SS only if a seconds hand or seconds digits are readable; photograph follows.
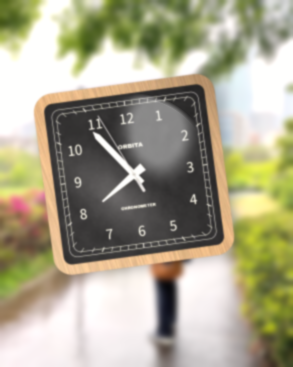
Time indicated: 7:53:56
